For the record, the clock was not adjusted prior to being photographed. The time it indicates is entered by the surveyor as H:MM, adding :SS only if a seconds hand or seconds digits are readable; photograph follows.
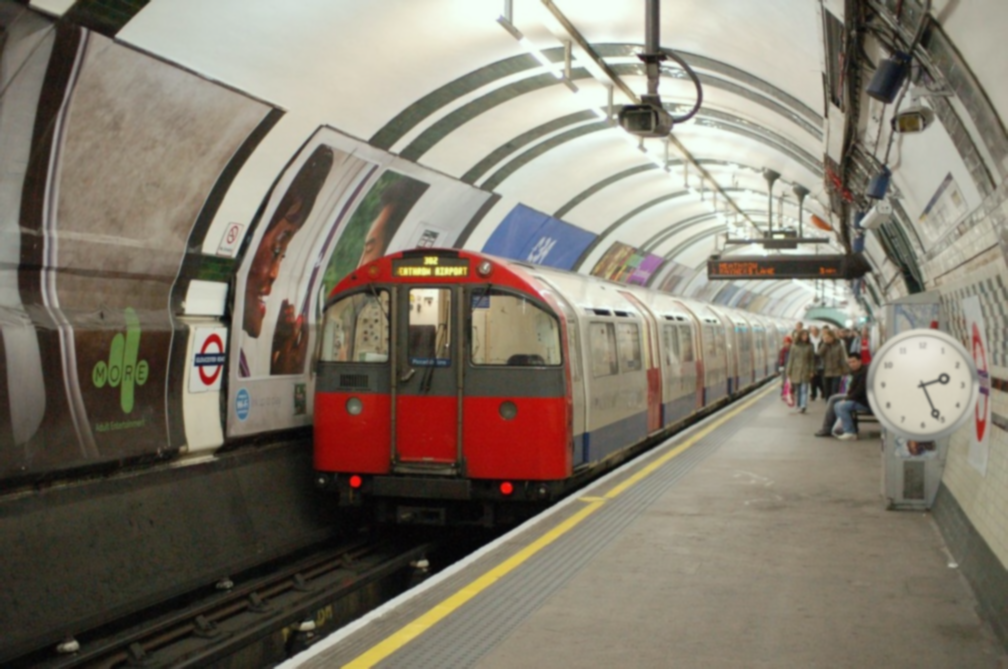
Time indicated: 2:26
